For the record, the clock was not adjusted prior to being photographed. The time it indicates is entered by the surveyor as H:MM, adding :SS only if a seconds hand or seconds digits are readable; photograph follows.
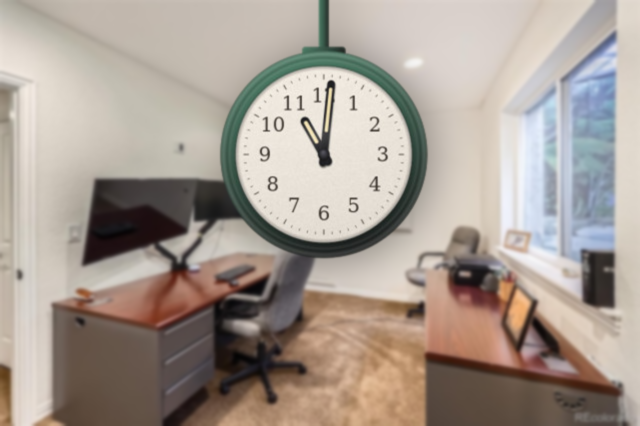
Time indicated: 11:01
